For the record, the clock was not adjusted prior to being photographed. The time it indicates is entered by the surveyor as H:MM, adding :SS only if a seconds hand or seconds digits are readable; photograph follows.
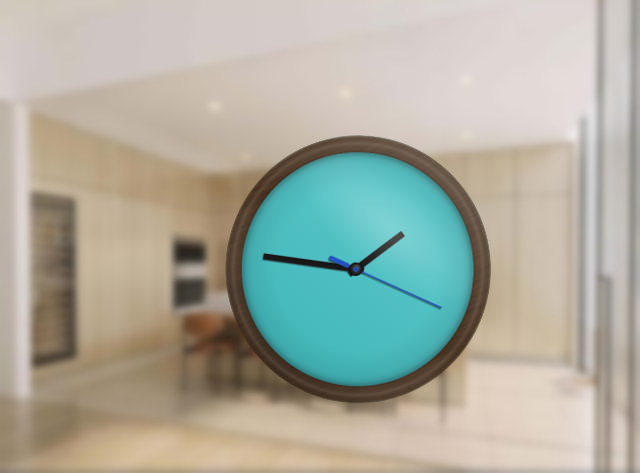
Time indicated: 1:46:19
